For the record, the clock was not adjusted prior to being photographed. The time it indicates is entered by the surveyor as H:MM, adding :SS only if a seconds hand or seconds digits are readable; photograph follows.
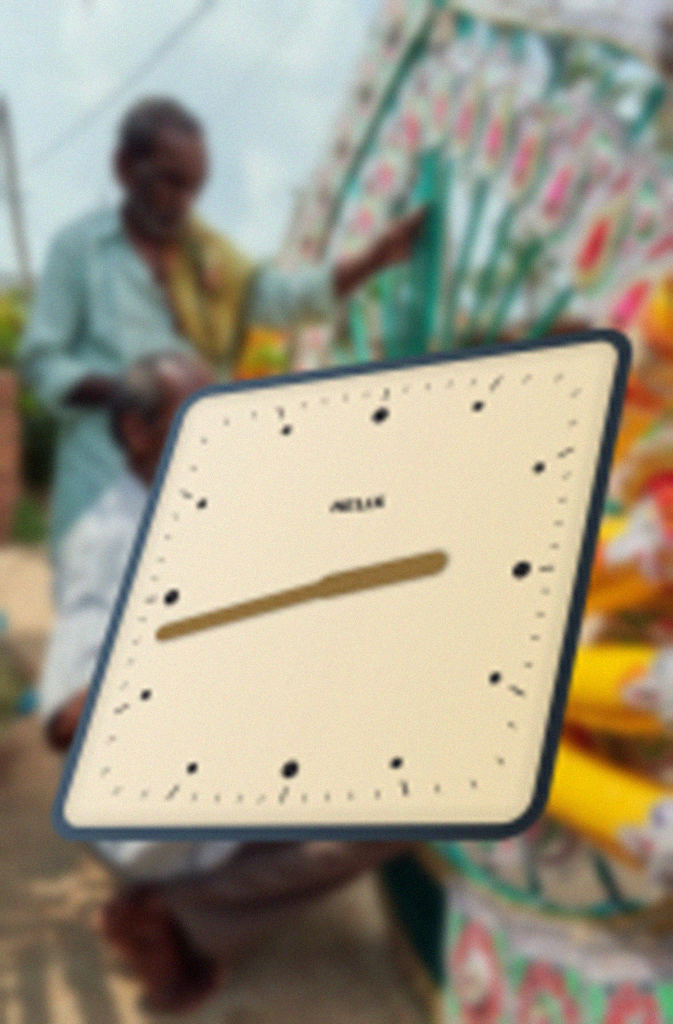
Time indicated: 2:43
